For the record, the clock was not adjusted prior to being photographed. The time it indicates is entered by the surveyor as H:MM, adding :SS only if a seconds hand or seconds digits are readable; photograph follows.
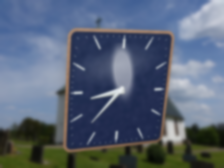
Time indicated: 8:37
